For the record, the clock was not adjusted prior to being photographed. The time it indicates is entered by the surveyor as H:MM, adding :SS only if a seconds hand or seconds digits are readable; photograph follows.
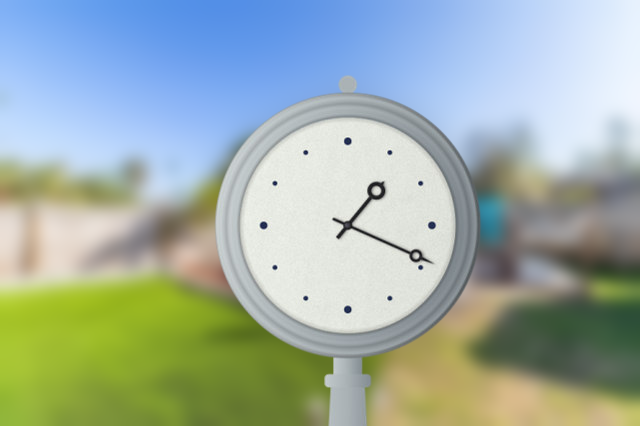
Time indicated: 1:19
